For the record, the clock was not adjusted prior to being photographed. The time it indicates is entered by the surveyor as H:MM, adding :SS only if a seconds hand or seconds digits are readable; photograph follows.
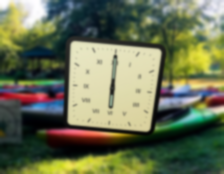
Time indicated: 6:00
